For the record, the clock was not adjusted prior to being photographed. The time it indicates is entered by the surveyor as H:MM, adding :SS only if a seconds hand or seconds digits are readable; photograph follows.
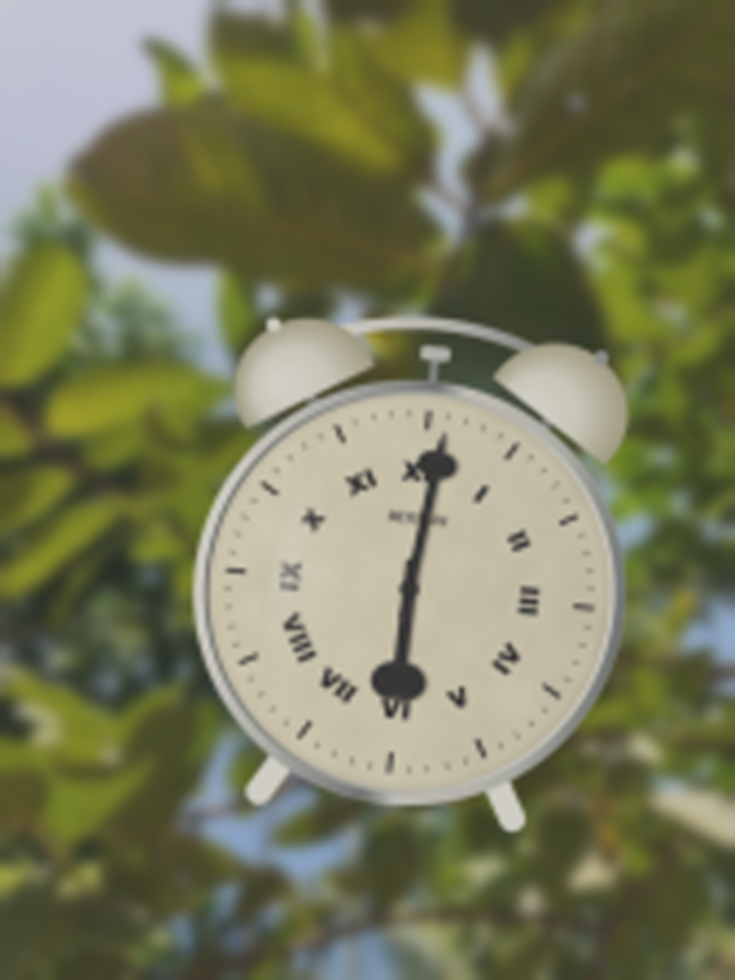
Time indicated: 6:01
